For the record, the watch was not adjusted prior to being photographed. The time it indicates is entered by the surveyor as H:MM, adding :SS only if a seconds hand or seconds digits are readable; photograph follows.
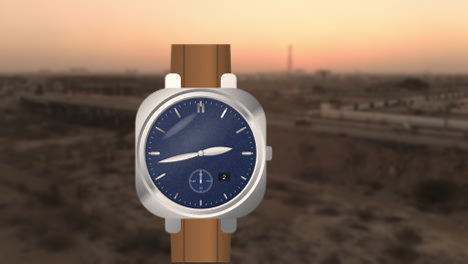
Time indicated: 2:43
